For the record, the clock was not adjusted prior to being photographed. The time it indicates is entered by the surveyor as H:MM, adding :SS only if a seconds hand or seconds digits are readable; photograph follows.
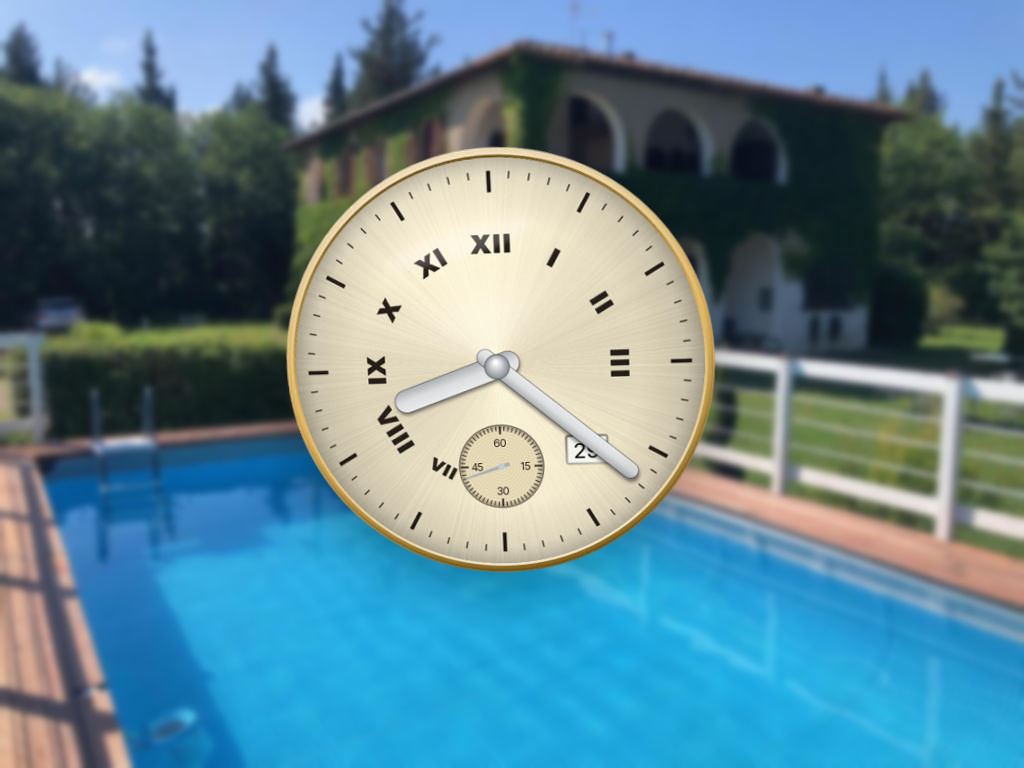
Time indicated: 8:21:42
